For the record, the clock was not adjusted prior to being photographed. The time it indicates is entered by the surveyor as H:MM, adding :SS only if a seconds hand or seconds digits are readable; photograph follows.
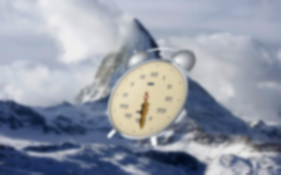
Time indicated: 5:28
